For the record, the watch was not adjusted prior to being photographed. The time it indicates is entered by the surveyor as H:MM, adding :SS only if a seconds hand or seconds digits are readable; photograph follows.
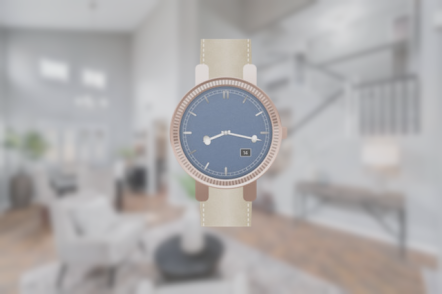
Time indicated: 8:17
